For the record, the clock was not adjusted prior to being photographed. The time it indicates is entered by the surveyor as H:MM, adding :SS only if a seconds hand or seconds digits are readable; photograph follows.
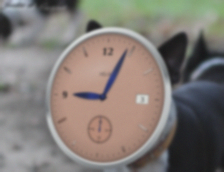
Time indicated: 9:04
